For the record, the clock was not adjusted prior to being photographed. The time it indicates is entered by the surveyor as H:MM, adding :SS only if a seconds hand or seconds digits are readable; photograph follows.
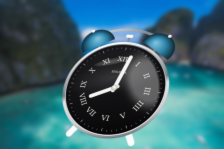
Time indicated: 8:02
